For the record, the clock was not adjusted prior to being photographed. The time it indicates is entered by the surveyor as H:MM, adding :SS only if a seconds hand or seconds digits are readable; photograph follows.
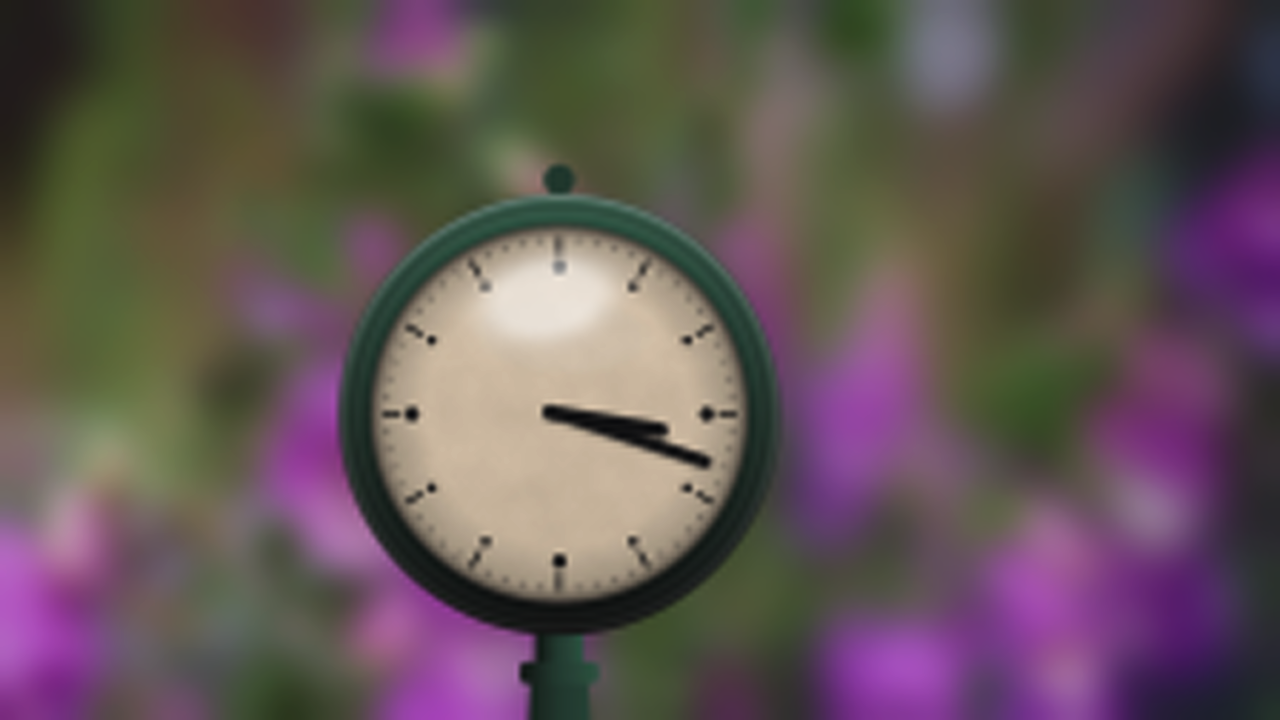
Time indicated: 3:18
